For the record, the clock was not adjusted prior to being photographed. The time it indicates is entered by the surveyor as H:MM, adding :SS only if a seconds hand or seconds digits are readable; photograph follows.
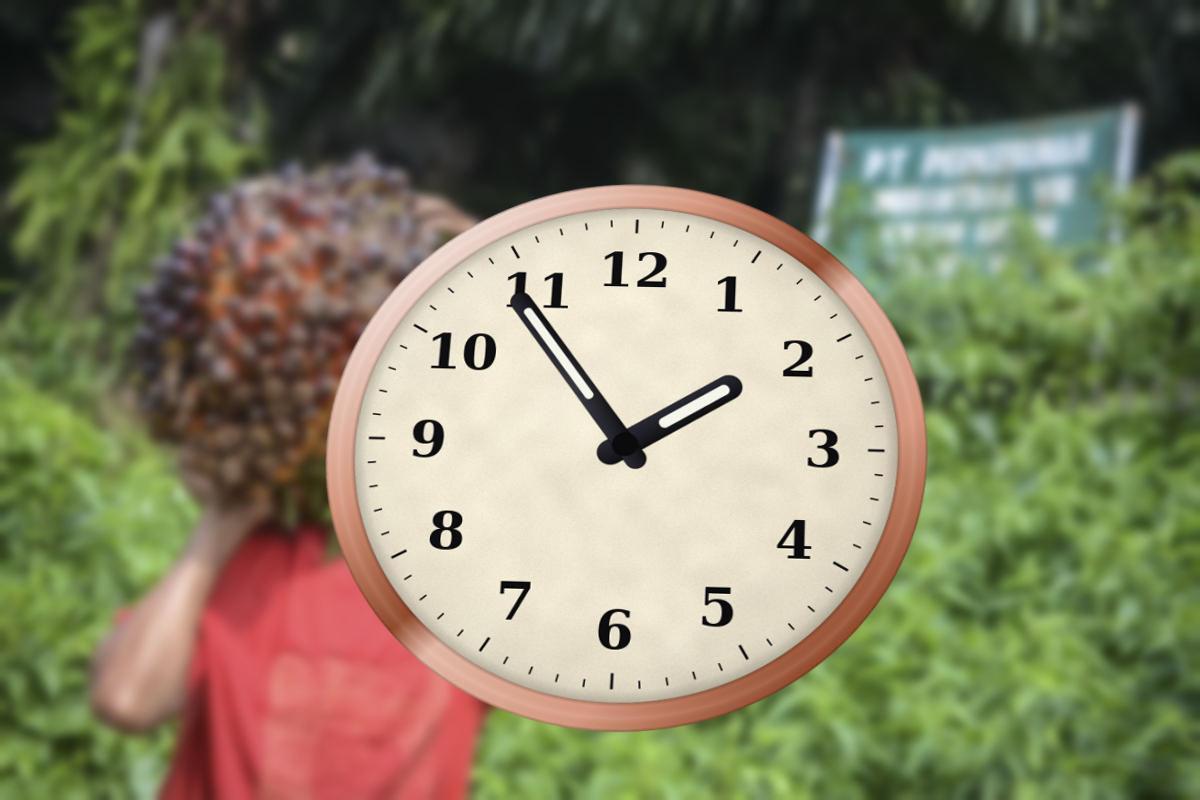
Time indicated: 1:54
